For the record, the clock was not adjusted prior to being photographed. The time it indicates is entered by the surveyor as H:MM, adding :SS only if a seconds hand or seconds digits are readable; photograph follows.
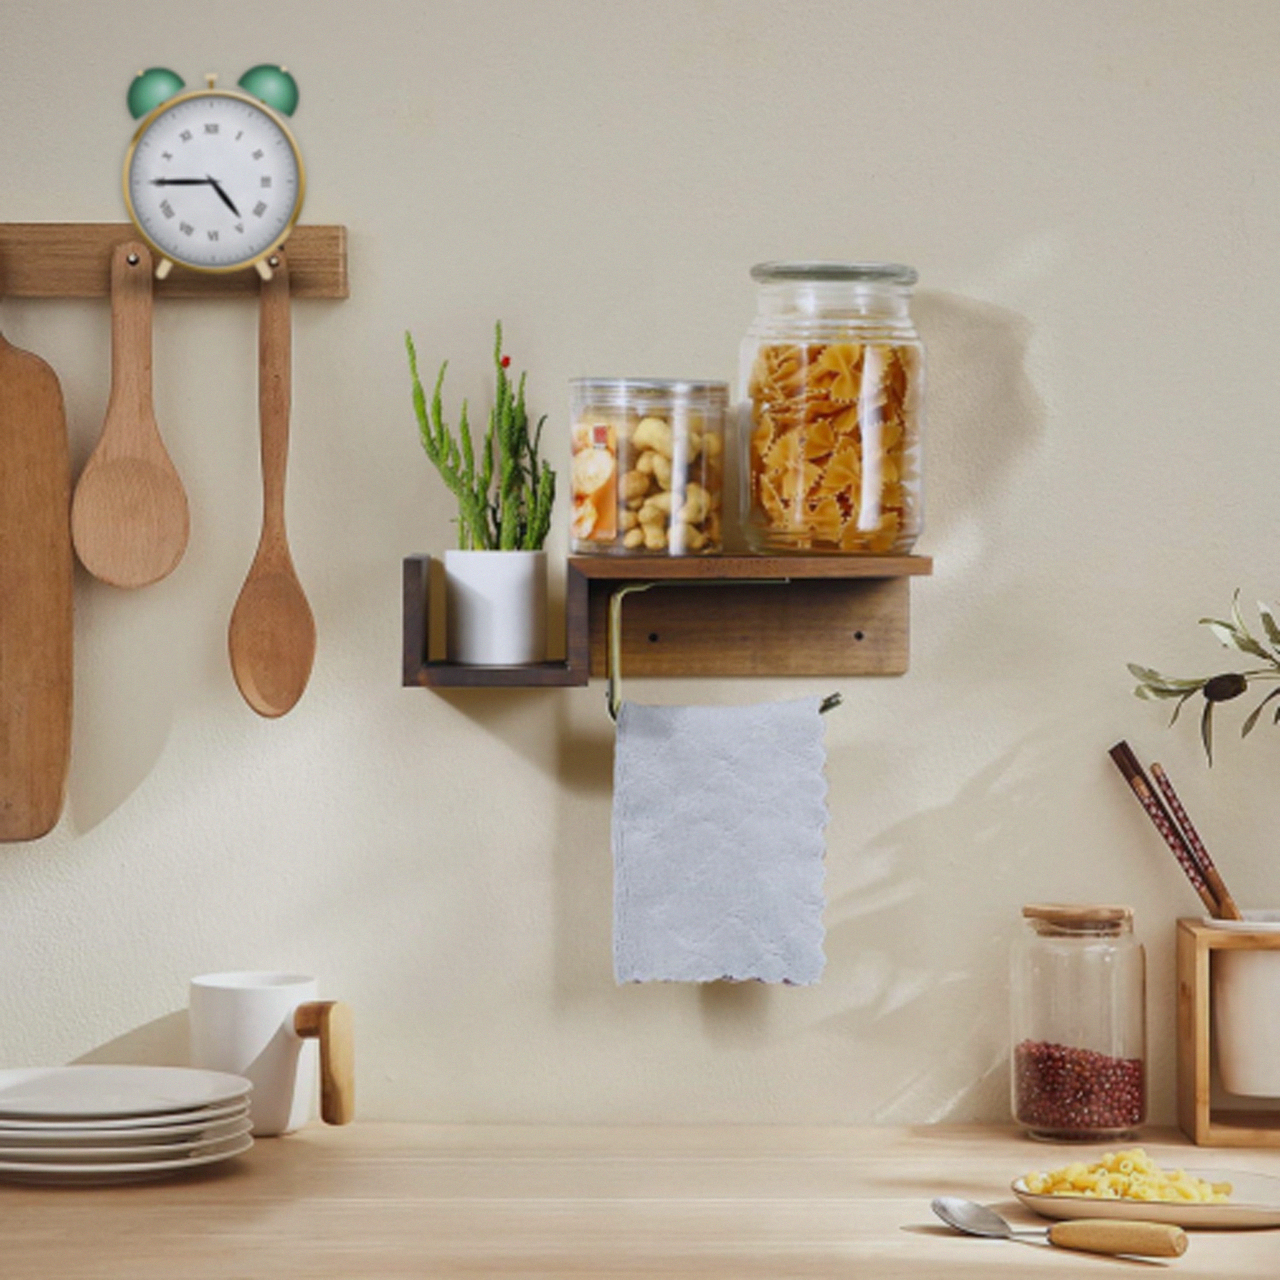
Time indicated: 4:45
